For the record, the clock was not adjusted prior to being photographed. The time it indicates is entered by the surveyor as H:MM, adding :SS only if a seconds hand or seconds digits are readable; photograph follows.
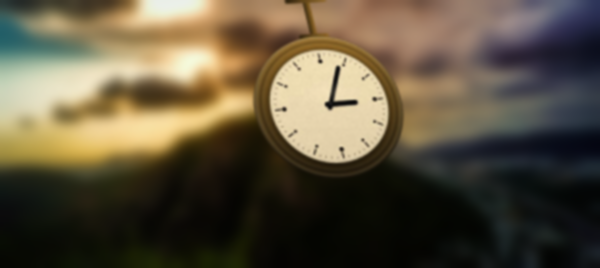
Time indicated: 3:04
